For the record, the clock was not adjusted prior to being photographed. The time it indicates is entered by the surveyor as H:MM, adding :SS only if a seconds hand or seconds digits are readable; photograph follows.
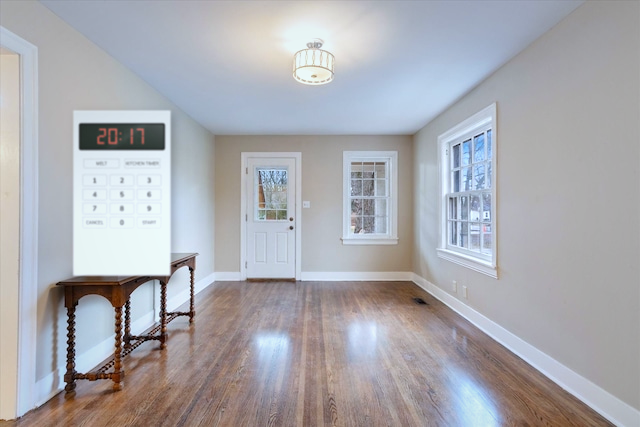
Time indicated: 20:17
